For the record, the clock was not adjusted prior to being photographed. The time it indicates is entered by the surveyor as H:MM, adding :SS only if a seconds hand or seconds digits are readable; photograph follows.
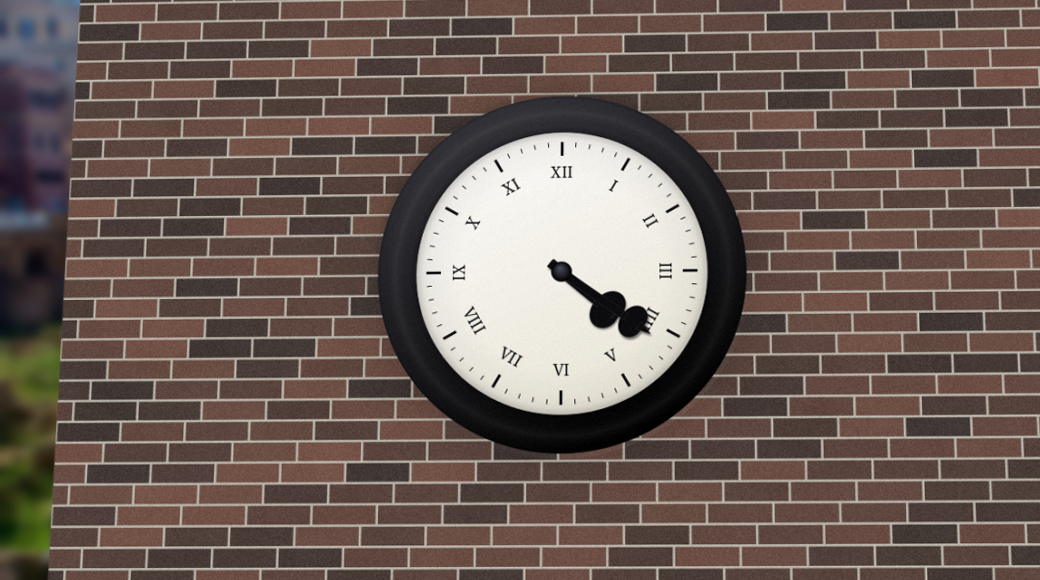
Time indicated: 4:21
